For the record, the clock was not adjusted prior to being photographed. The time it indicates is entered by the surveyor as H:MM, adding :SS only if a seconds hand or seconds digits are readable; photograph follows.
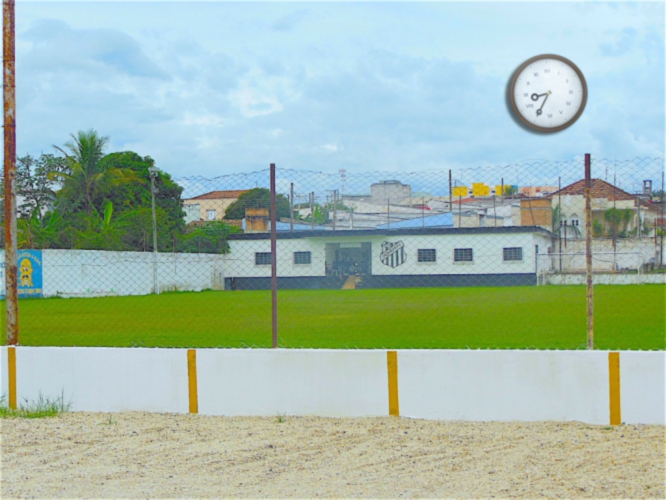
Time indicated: 8:35
